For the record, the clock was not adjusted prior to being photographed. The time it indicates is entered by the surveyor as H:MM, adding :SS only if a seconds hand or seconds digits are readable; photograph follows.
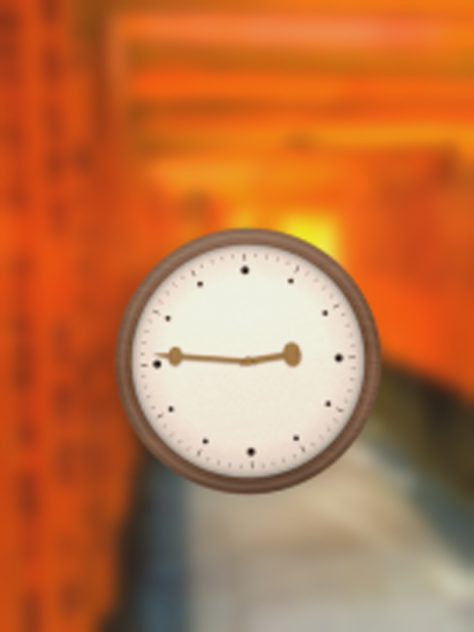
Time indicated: 2:46
